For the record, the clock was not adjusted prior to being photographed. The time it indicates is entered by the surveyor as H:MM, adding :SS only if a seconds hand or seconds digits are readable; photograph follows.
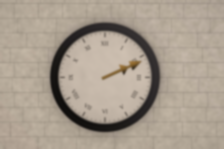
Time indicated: 2:11
